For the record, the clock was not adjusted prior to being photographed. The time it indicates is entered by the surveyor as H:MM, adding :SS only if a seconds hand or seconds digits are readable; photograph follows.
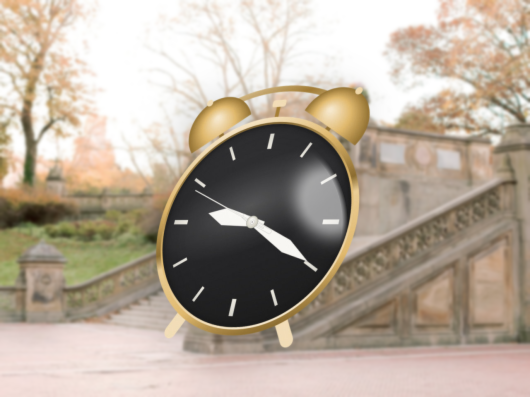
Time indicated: 9:19:49
